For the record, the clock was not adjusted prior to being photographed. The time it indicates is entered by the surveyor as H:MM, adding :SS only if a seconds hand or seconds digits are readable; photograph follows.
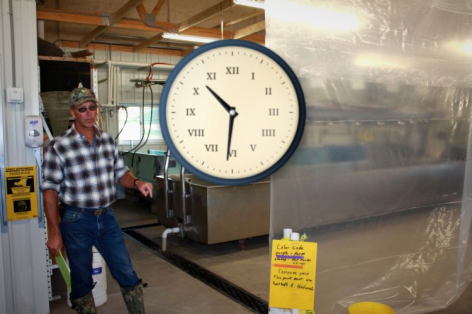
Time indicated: 10:31
